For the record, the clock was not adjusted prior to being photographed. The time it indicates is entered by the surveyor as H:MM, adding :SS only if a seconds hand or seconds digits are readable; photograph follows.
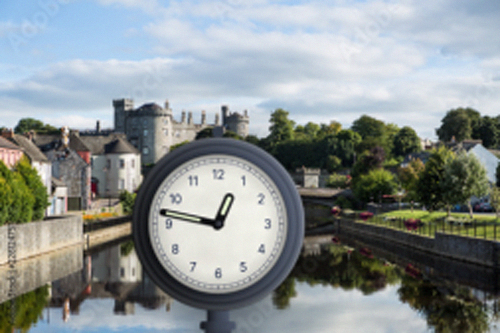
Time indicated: 12:47
